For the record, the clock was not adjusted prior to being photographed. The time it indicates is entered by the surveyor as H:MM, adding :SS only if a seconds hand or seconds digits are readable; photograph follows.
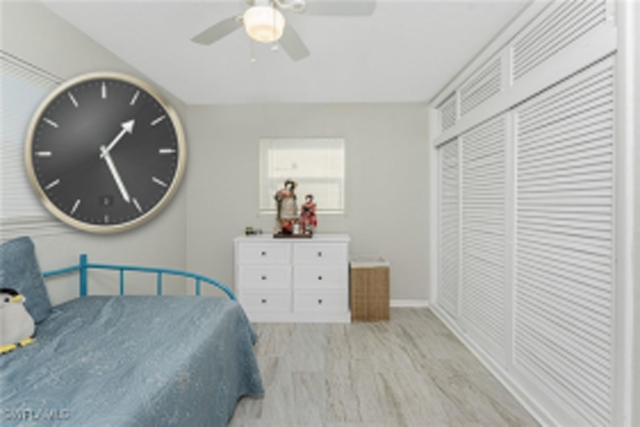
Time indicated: 1:26
